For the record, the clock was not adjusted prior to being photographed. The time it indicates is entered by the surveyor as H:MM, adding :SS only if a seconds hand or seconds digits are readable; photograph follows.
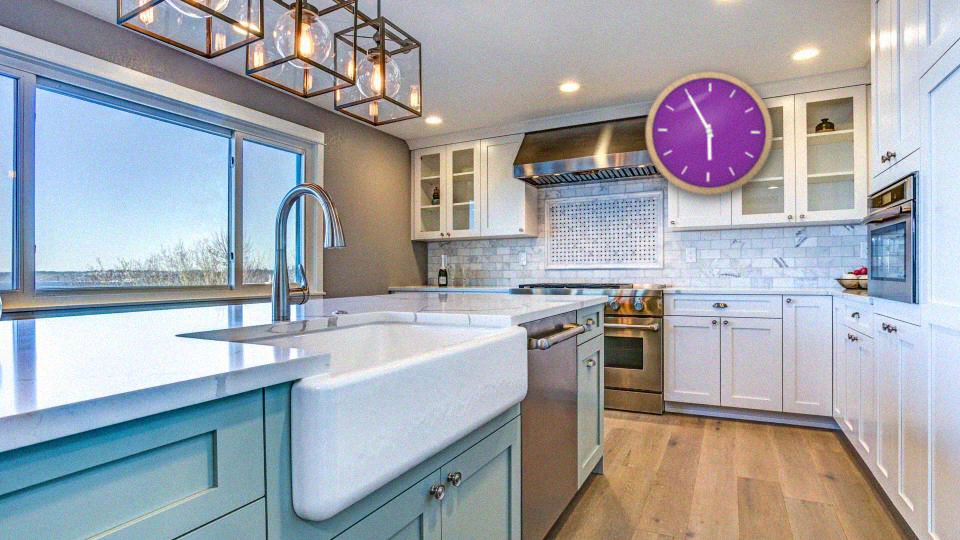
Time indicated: 5:55
